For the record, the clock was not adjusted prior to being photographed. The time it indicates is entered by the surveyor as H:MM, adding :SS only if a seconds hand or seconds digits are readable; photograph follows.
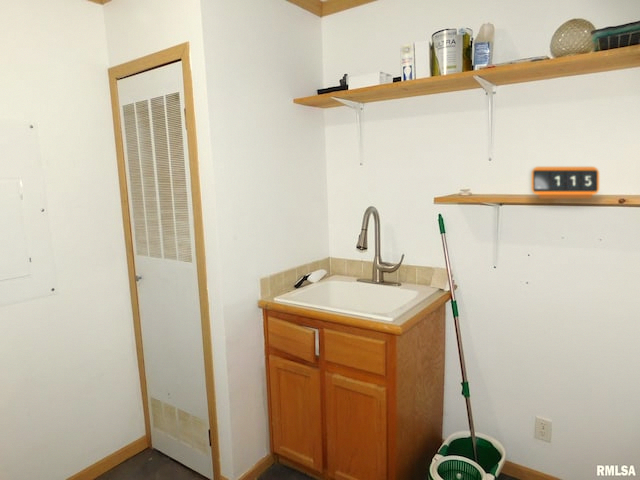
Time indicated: 1:15
